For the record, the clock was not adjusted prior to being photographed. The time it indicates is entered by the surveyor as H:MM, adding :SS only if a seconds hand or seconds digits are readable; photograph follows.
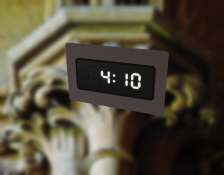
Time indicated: 4:10
